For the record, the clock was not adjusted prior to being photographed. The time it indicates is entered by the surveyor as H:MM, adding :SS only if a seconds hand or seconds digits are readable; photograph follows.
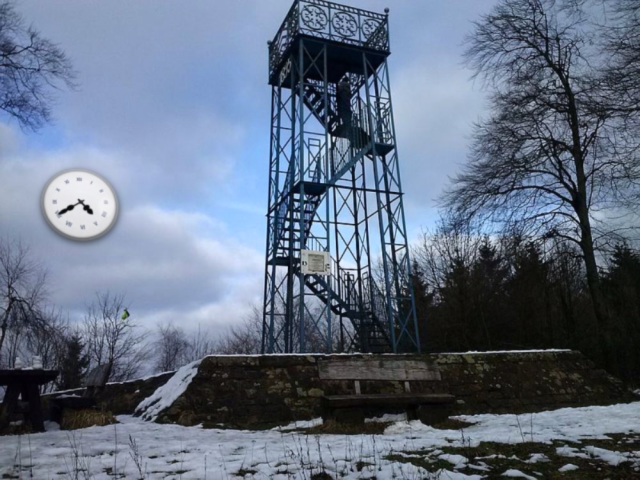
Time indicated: 4:40
